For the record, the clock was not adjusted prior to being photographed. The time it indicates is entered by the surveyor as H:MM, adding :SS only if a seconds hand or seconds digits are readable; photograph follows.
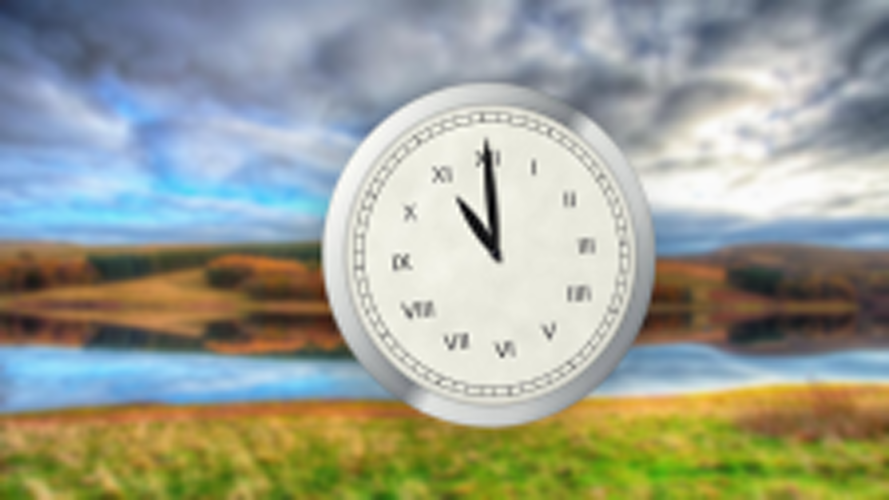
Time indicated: 11:00
